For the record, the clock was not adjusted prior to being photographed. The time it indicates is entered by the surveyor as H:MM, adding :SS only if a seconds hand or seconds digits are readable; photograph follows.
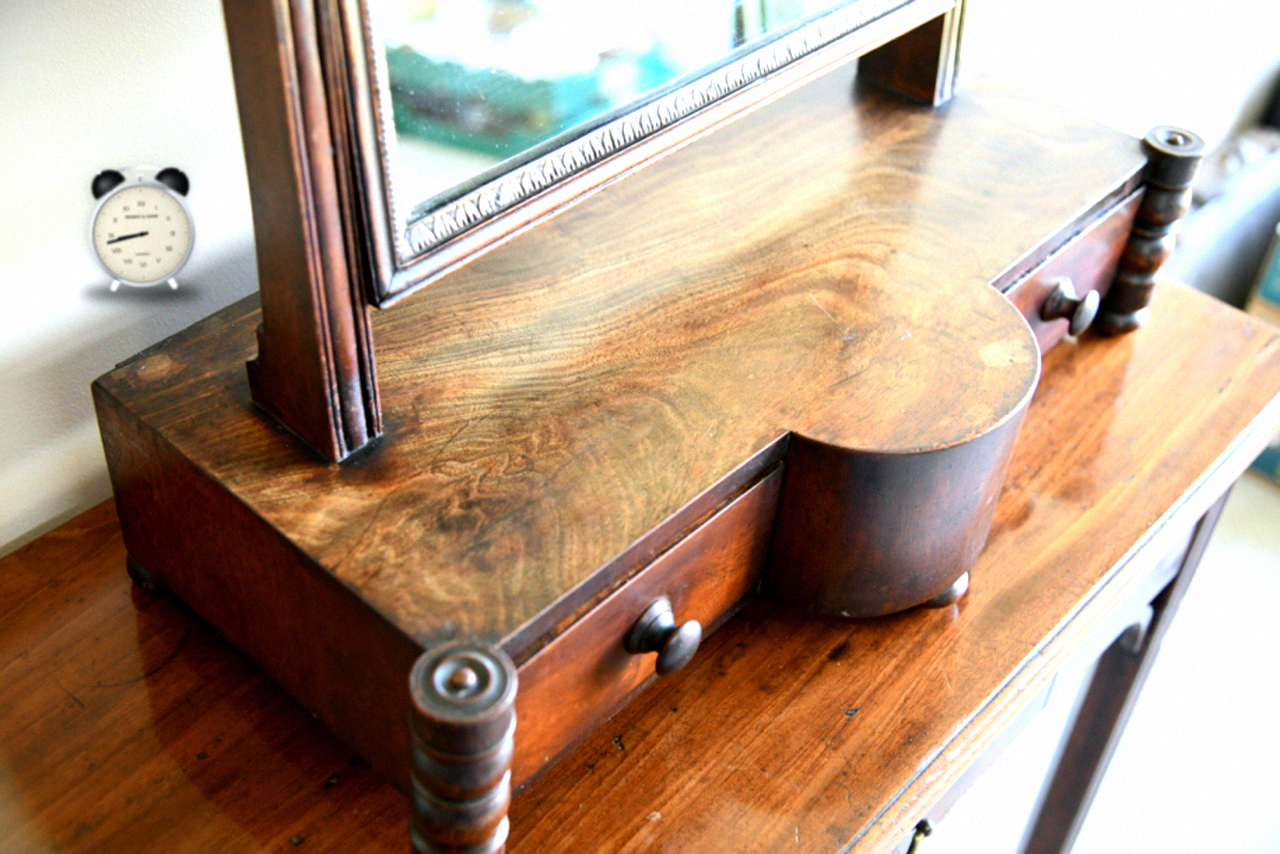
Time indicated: 8:43
